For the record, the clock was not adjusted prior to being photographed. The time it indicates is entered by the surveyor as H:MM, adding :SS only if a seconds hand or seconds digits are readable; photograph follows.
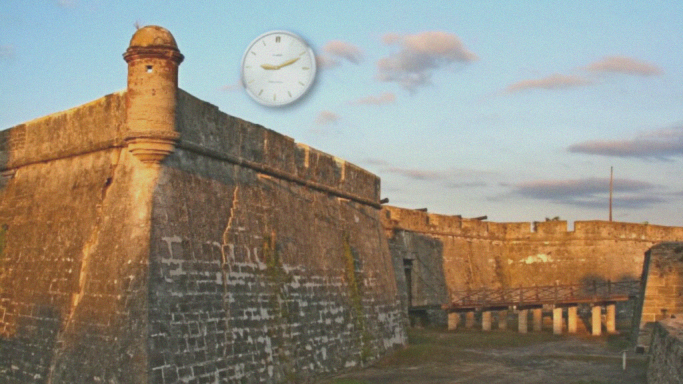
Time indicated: 9:11
